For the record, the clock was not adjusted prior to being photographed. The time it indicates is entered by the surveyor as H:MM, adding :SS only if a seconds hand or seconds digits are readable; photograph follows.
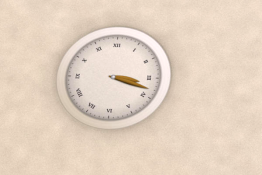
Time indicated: 3:18
